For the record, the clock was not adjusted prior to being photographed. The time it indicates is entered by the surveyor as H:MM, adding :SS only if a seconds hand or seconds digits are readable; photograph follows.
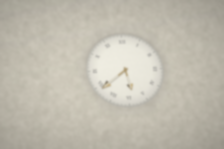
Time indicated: 5:39
